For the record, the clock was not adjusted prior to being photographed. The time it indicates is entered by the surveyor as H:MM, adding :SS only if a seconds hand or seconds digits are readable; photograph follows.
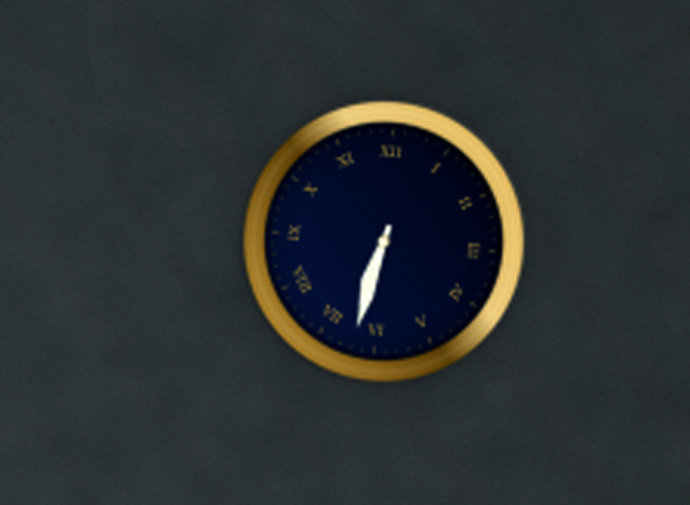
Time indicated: 6:32
